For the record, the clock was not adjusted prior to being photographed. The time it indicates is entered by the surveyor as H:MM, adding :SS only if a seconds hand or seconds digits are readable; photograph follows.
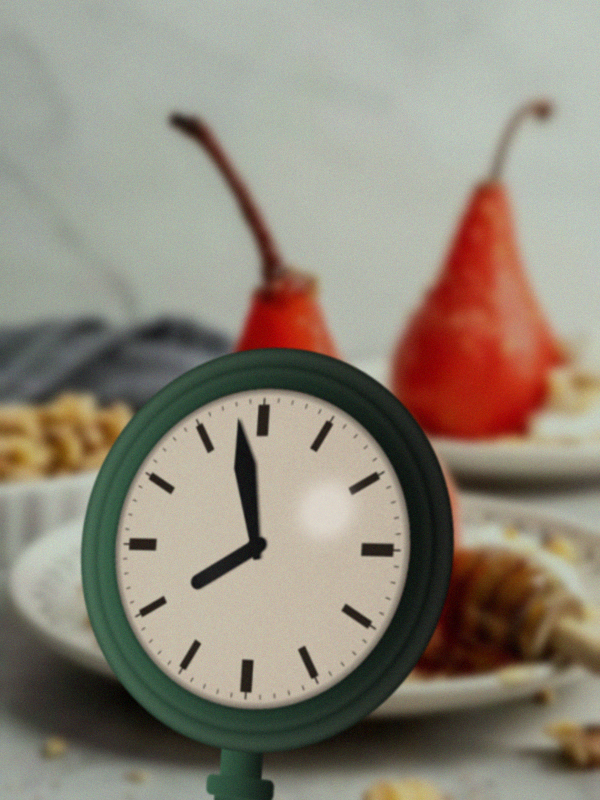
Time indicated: 7:58
